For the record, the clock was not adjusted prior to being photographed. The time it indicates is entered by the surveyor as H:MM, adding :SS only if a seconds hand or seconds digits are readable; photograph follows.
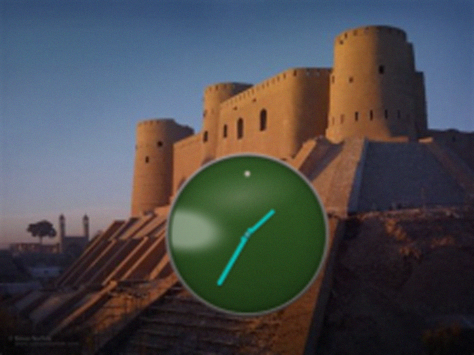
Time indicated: 1:35
